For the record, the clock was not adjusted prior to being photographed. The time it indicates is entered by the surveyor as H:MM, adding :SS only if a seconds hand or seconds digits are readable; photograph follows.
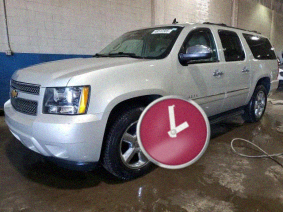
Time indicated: 1:59
